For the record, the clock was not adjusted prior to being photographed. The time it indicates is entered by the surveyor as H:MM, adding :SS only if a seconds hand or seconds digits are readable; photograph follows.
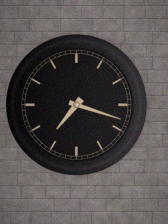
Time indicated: 7:18
